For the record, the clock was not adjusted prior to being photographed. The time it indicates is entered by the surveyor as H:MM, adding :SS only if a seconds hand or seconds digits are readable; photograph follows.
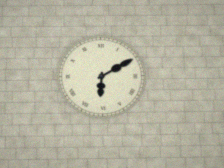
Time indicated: 6:10
